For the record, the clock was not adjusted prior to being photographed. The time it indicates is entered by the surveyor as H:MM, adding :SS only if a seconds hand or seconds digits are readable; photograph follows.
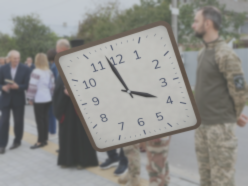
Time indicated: 3:58
